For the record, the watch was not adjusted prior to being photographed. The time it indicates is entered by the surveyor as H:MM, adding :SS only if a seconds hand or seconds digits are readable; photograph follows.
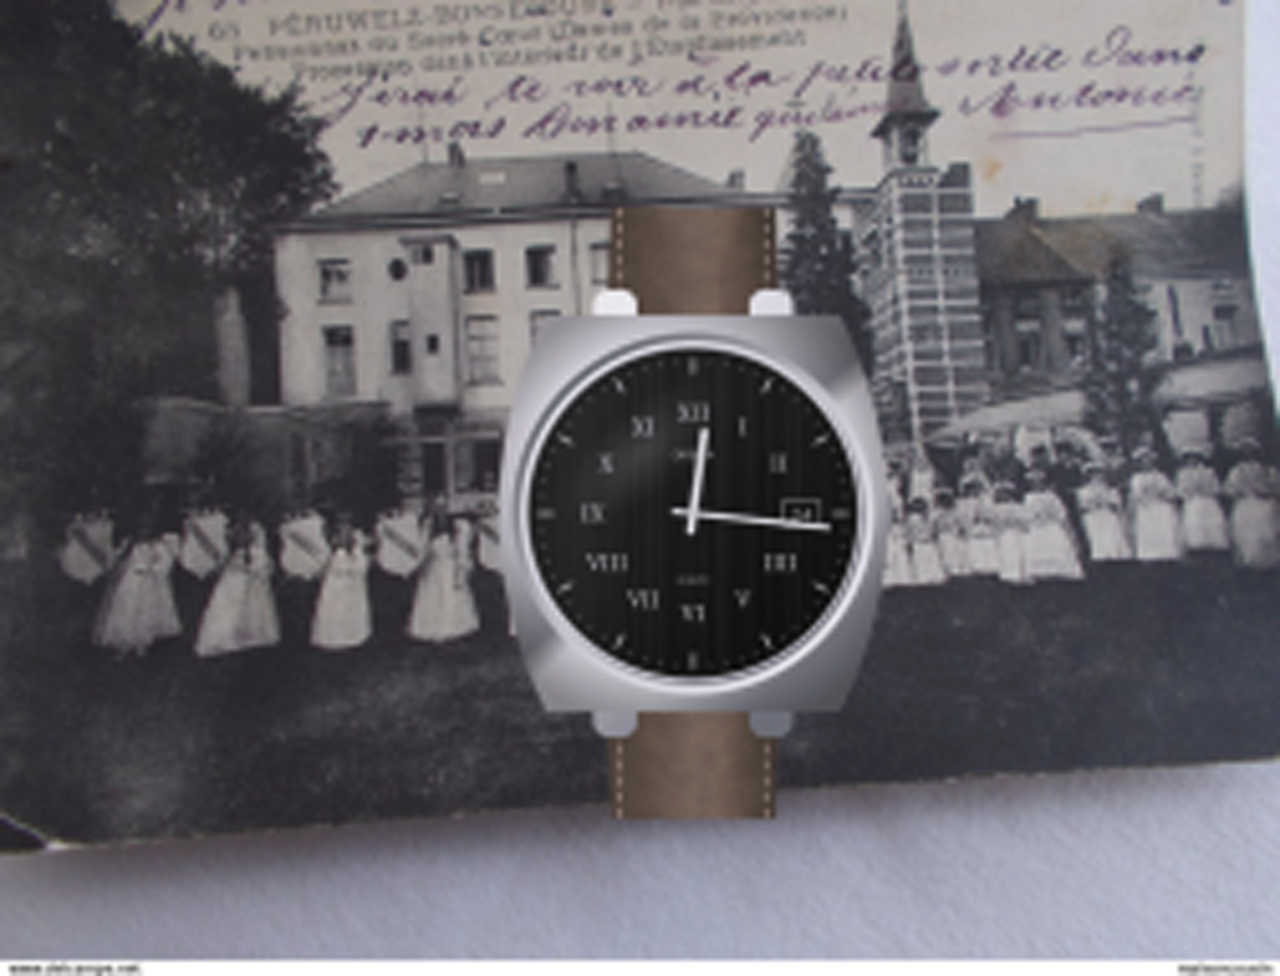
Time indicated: 12:16
